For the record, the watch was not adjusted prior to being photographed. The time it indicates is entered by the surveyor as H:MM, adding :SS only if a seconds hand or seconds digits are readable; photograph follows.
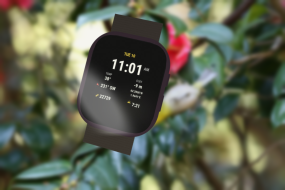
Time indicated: 11:01
